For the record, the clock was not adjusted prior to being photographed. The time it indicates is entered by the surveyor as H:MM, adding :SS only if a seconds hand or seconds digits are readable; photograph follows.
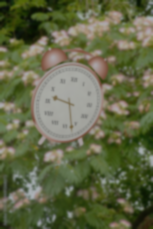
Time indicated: 9:27
